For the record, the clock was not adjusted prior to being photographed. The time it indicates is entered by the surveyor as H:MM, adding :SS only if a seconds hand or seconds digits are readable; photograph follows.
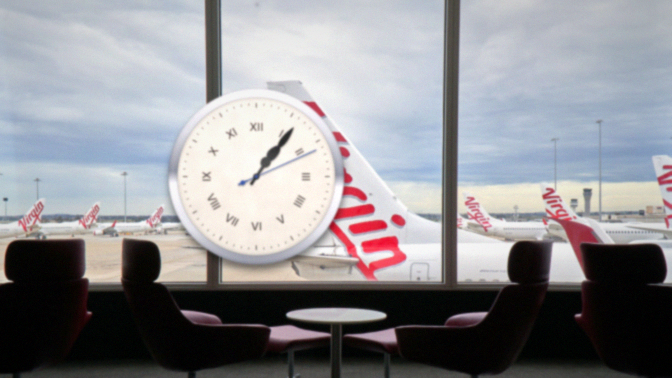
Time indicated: 1:06:11
